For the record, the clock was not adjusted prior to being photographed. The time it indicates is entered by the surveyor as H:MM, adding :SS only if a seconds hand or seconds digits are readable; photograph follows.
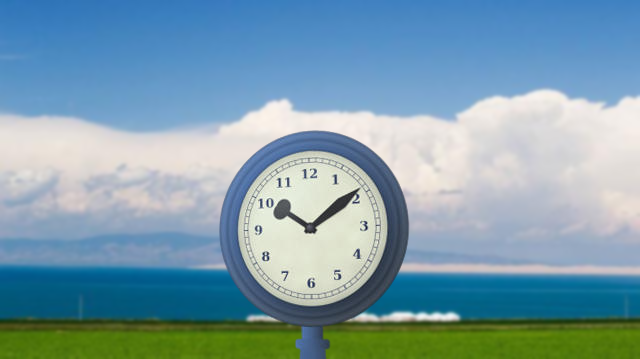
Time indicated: 10:09
